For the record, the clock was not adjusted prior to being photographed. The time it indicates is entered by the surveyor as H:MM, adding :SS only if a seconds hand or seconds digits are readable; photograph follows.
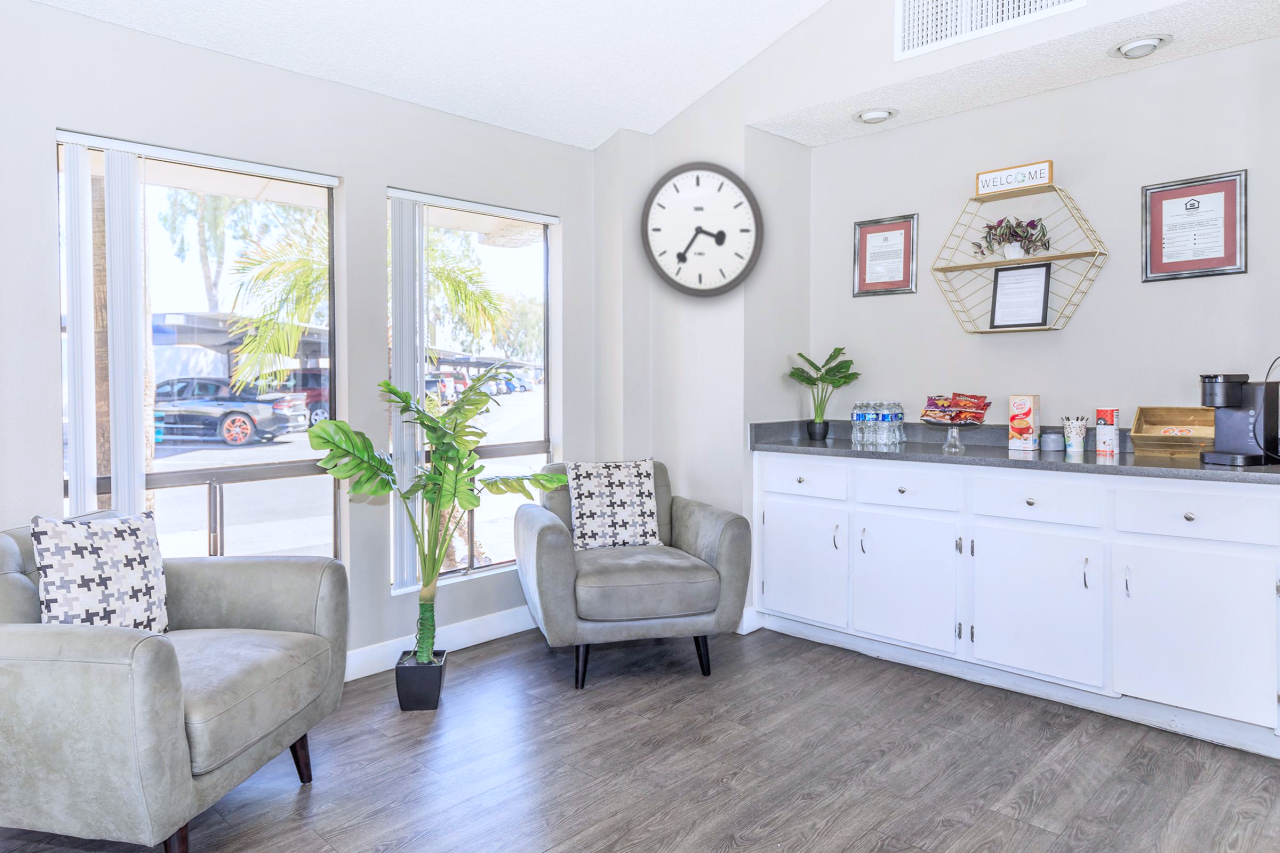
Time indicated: 3:36
